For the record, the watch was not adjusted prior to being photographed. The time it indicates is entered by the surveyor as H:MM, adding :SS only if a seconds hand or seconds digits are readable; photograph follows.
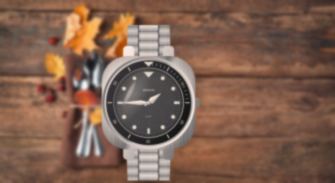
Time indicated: 1:45
